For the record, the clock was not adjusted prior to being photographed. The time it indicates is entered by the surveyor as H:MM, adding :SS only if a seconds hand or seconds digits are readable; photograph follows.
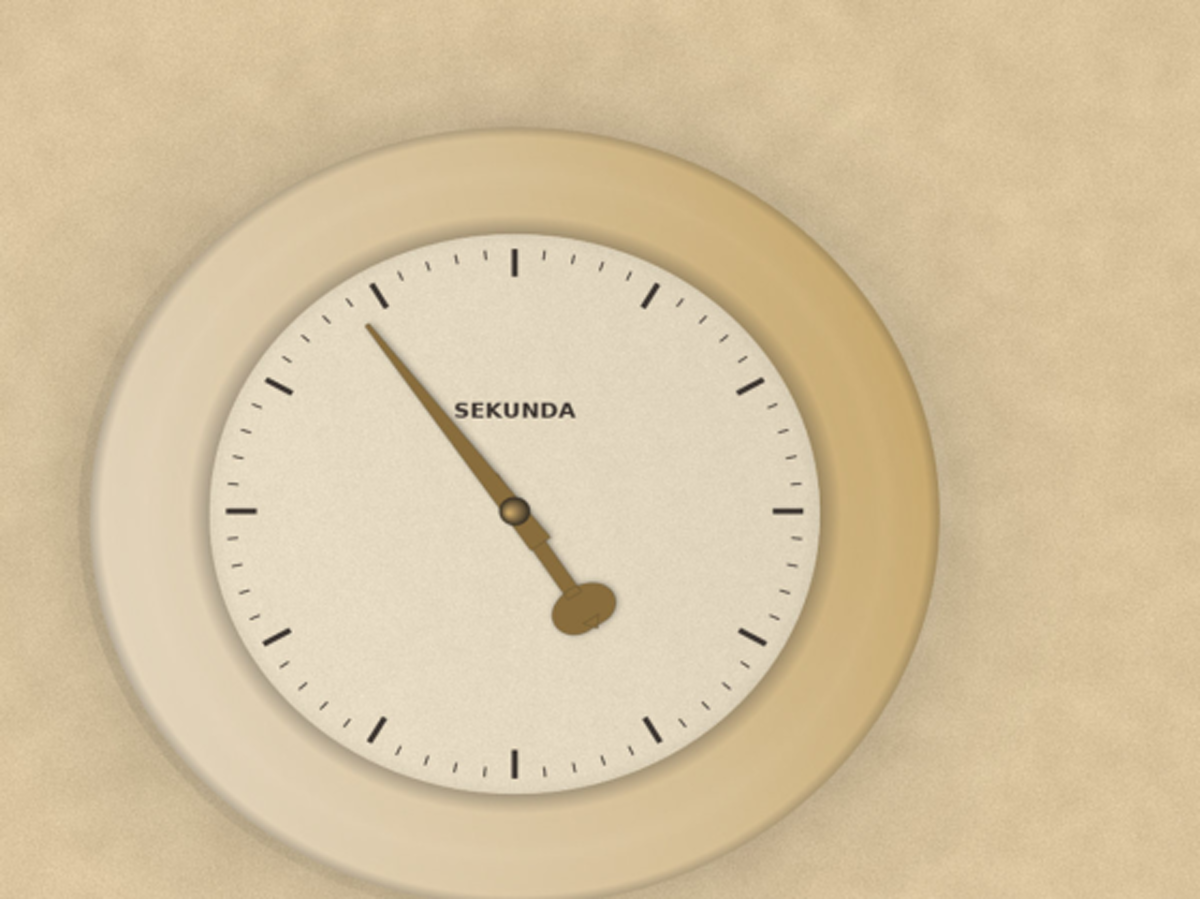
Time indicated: 4:54
